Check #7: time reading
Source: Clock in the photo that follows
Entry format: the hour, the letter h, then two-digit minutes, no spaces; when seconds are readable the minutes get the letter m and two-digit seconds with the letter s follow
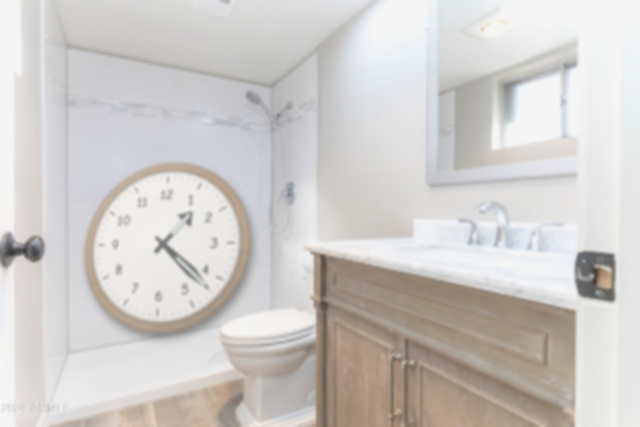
1h22
